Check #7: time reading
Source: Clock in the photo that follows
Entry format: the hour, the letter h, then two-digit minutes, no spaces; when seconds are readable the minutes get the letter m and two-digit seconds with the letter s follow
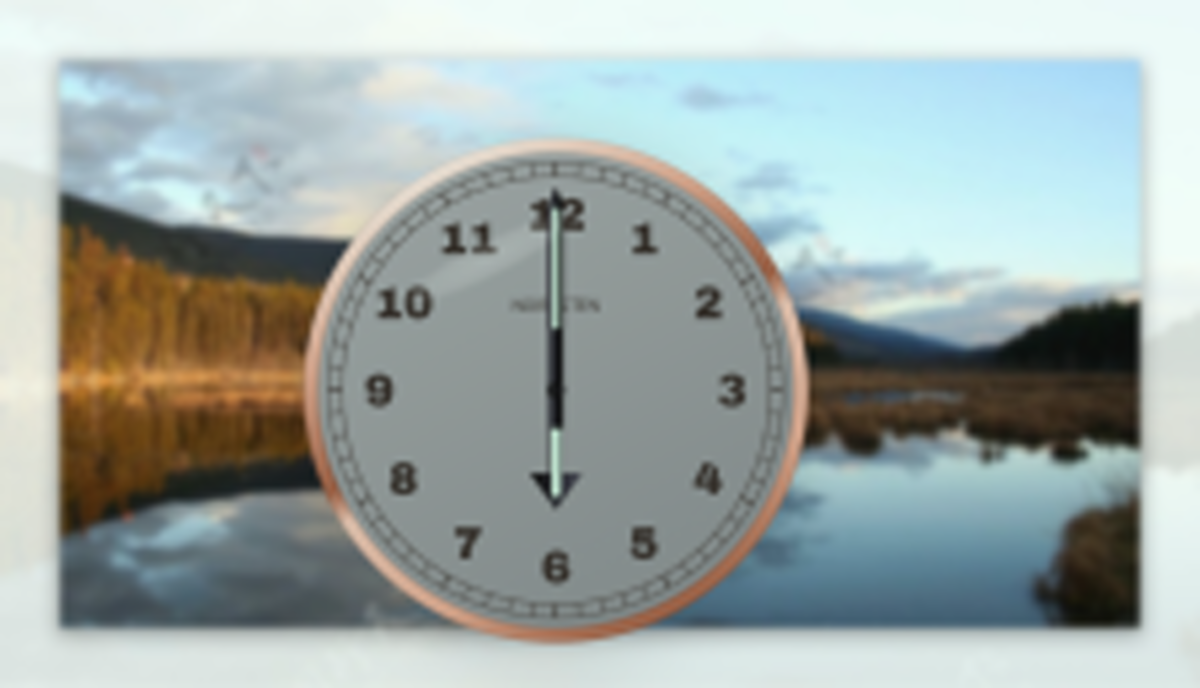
6h00
